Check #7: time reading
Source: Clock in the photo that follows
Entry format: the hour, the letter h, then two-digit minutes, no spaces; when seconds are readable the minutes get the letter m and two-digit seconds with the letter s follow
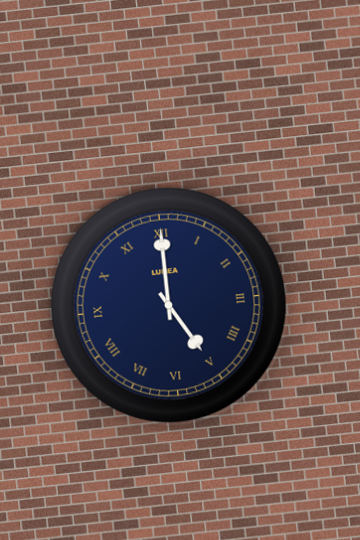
5h00
